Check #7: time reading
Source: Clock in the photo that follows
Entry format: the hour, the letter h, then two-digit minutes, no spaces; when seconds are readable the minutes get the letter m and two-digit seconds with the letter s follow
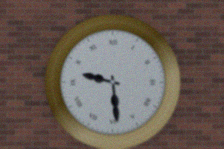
9h29
